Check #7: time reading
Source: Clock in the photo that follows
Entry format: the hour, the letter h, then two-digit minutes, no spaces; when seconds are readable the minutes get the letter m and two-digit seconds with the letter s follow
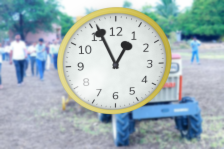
12h56
